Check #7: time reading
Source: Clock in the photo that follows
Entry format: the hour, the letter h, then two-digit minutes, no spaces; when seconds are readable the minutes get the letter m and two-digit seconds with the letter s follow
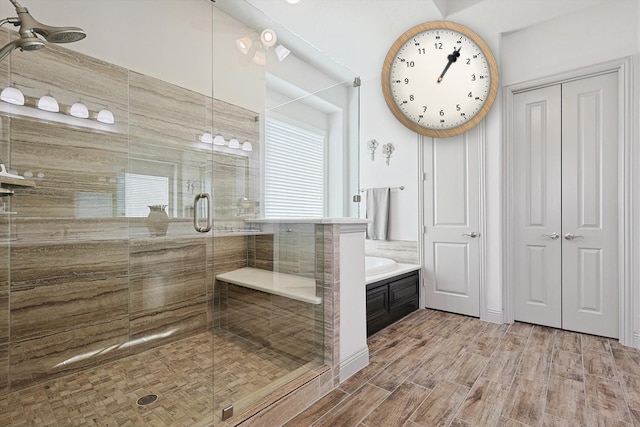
1h06
